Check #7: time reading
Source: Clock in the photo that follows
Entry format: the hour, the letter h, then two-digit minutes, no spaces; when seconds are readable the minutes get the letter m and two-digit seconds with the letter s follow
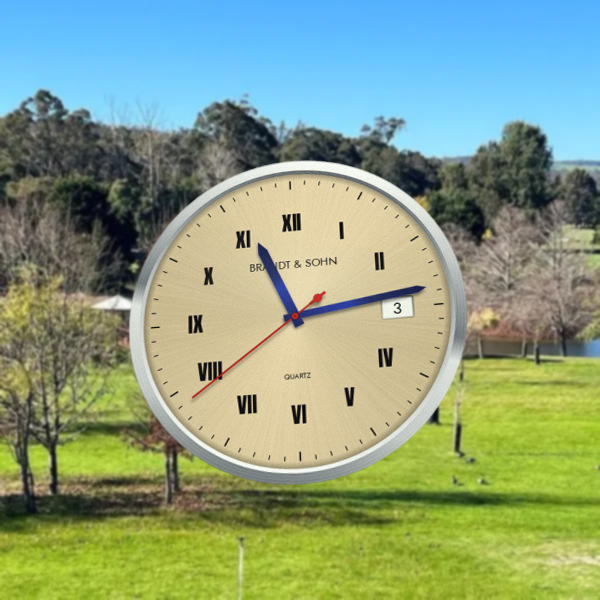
11h13m39s
